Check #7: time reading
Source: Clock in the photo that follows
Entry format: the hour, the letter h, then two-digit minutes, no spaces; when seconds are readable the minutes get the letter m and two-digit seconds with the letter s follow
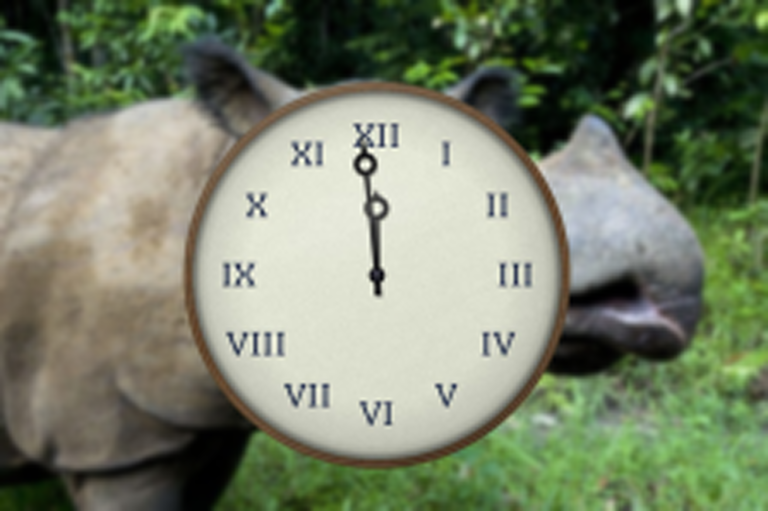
11h59
